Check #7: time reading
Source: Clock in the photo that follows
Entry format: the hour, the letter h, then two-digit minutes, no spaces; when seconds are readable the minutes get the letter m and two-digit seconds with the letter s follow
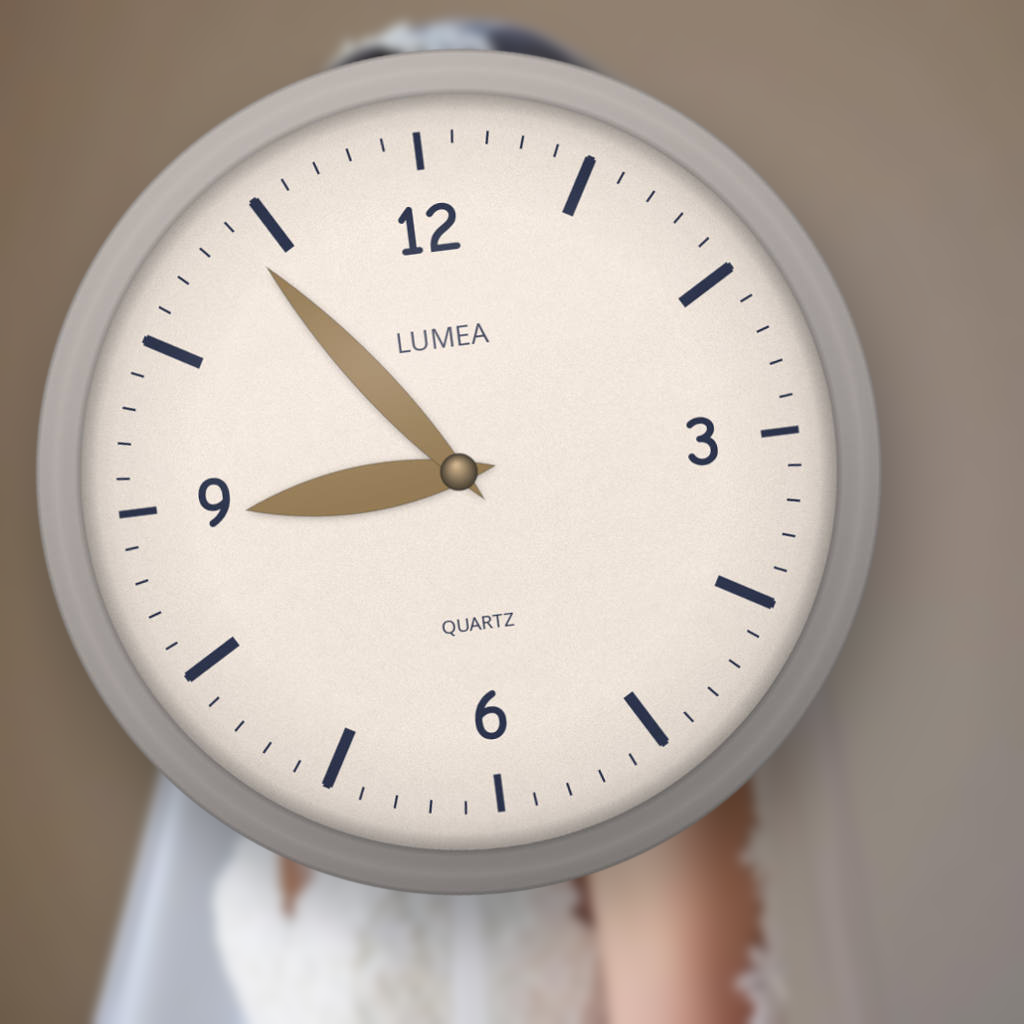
8h54
